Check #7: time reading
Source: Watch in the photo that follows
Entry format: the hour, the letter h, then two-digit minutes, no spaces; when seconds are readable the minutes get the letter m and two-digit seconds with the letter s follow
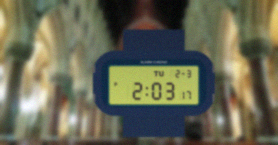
2h03
